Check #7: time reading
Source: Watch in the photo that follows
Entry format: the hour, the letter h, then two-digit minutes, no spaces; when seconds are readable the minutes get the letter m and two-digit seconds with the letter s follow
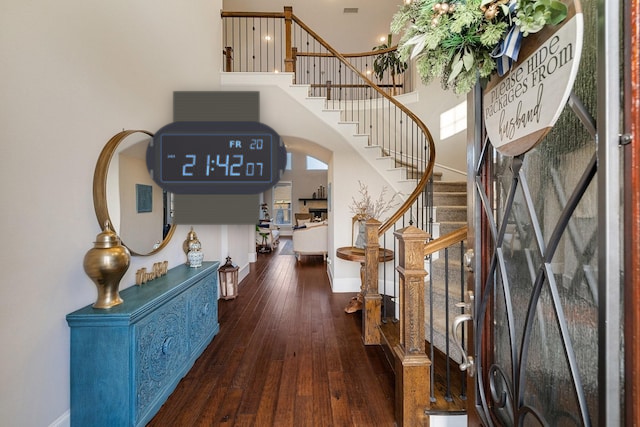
21h42m07s
